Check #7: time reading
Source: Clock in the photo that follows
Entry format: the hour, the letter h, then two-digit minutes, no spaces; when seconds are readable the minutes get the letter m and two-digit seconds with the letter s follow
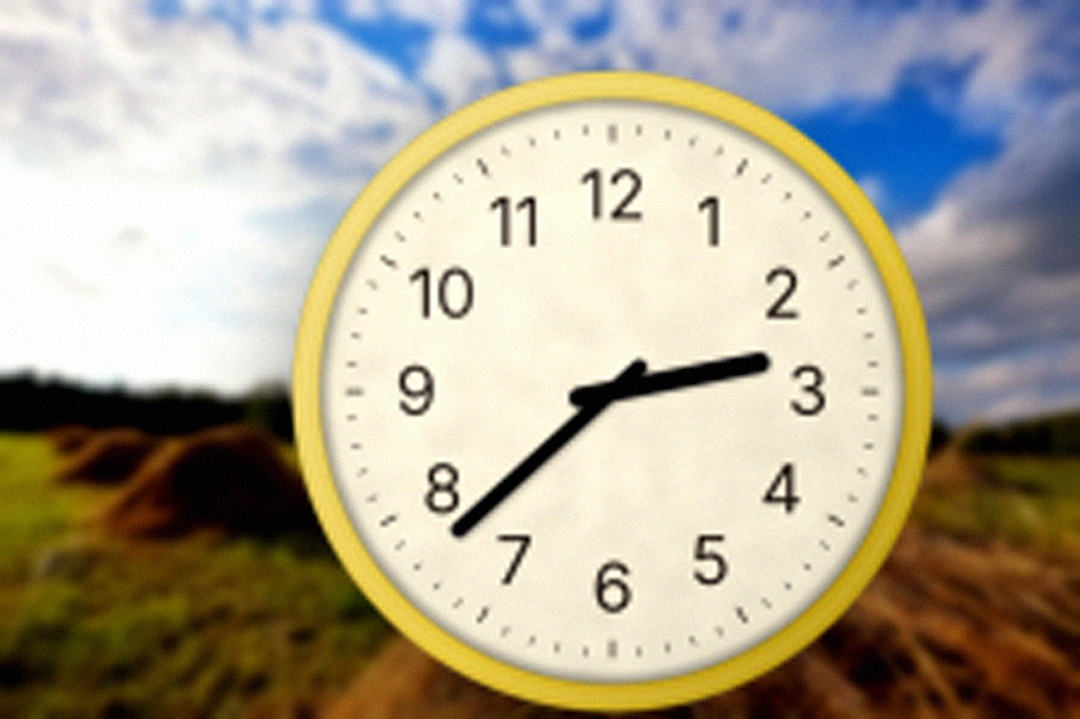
2h38
